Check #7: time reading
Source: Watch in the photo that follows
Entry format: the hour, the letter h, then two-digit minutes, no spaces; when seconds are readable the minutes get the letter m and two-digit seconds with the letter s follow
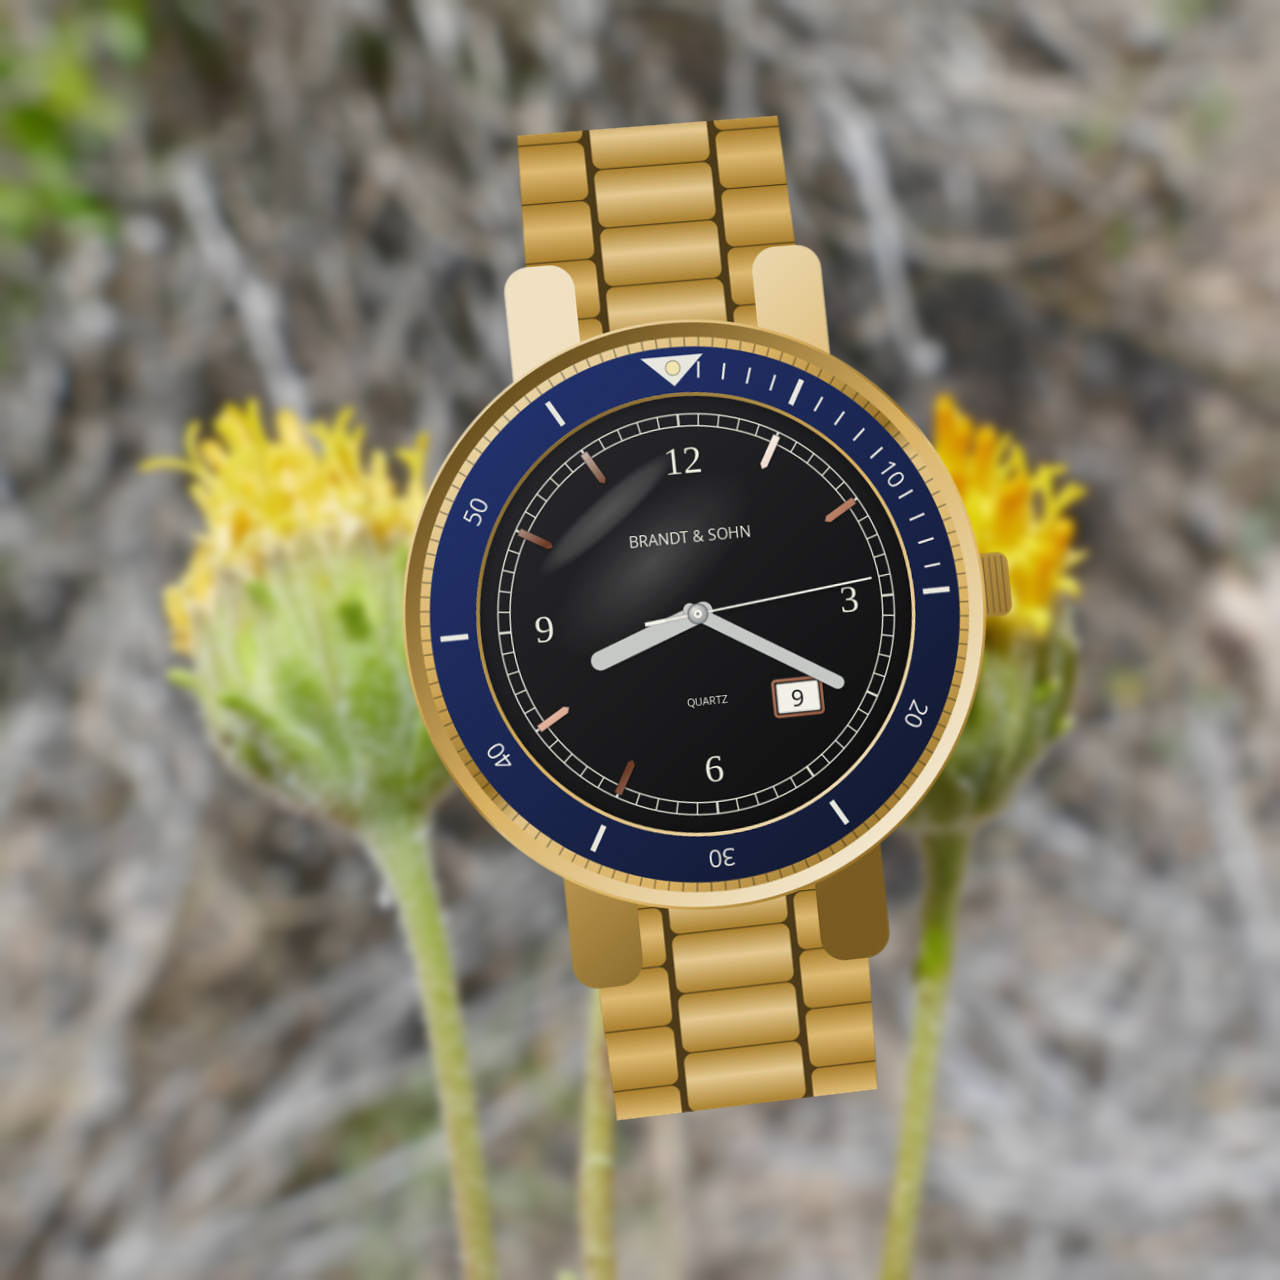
8h20m14s
